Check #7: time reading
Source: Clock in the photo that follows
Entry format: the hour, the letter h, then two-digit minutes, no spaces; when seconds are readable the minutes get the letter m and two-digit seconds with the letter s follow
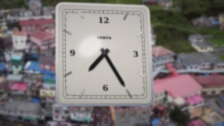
7h25
